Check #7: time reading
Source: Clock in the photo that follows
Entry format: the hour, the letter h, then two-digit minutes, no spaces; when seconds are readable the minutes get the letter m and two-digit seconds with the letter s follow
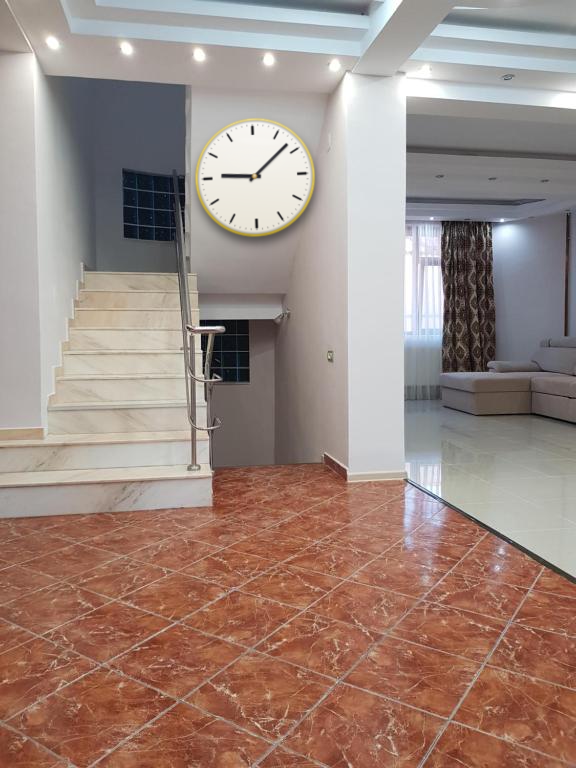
9h08
